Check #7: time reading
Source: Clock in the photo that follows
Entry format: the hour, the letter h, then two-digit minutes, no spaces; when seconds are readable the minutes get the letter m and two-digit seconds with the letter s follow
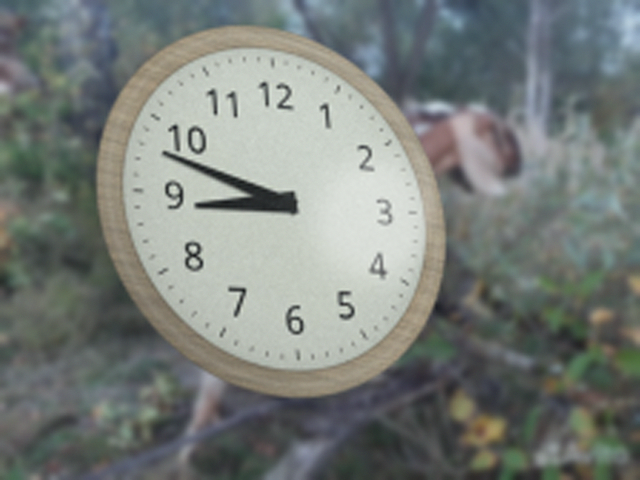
8h48
